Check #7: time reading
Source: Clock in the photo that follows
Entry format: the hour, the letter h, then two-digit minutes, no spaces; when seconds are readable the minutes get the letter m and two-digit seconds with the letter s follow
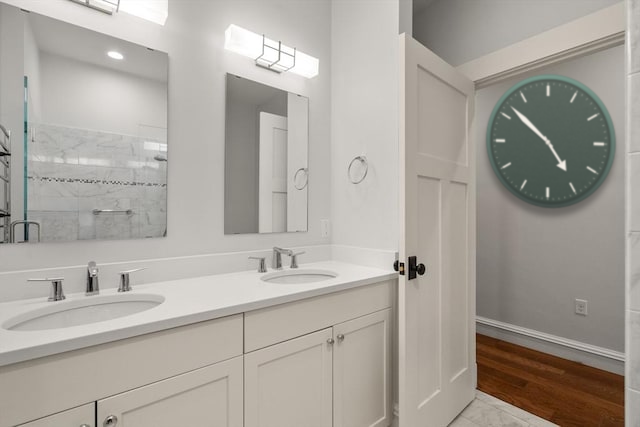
4h52
